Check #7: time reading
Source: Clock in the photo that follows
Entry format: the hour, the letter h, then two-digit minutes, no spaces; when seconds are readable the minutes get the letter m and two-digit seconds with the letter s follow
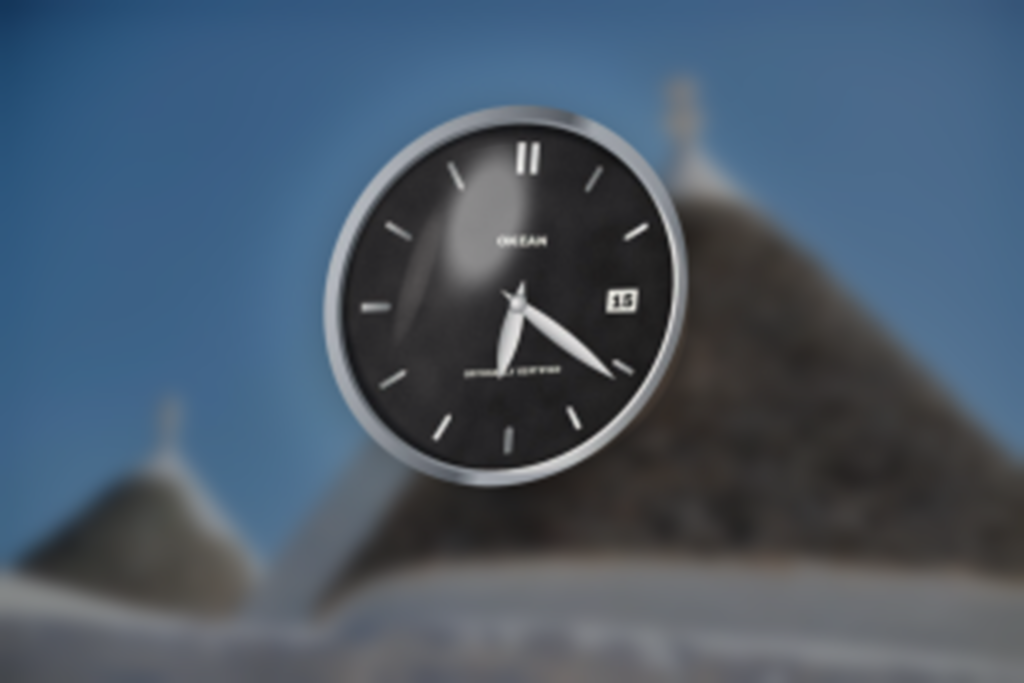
6h21
